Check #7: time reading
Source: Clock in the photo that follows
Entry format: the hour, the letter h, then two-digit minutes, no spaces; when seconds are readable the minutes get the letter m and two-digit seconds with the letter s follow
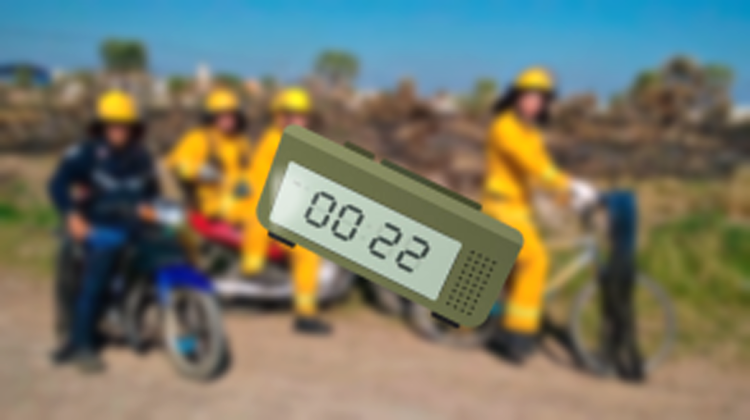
0h22
